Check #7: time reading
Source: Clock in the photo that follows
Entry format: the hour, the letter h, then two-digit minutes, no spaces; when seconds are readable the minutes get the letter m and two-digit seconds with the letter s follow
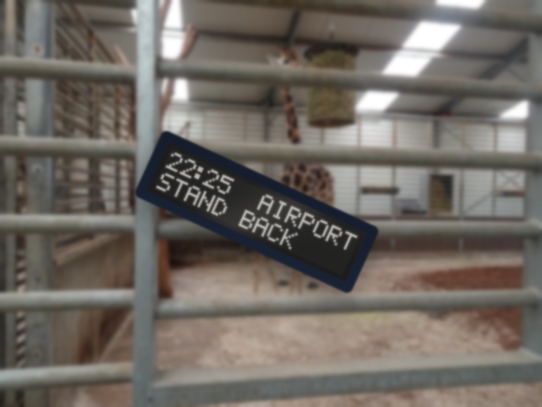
22h25
